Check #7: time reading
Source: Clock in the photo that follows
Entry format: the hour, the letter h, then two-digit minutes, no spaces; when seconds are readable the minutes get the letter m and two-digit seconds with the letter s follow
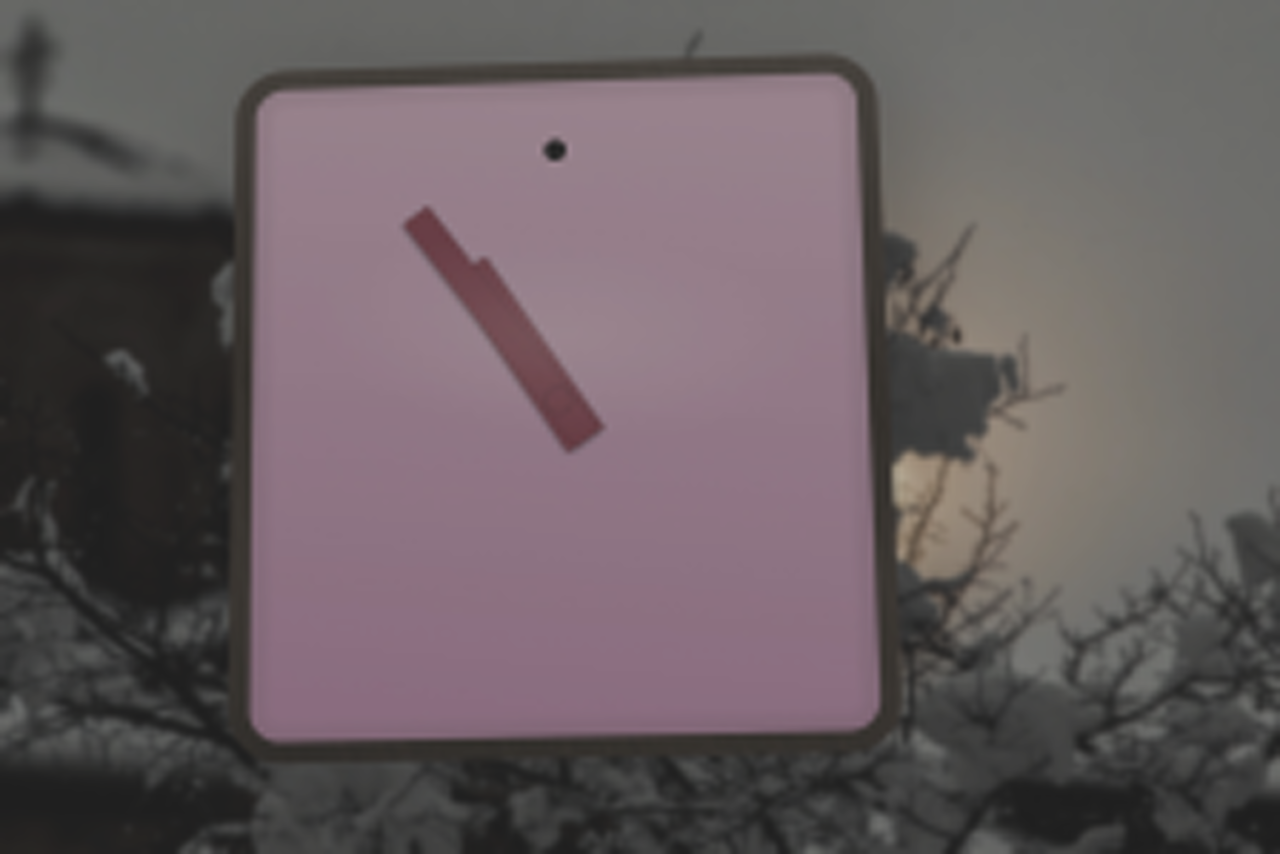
10h54
